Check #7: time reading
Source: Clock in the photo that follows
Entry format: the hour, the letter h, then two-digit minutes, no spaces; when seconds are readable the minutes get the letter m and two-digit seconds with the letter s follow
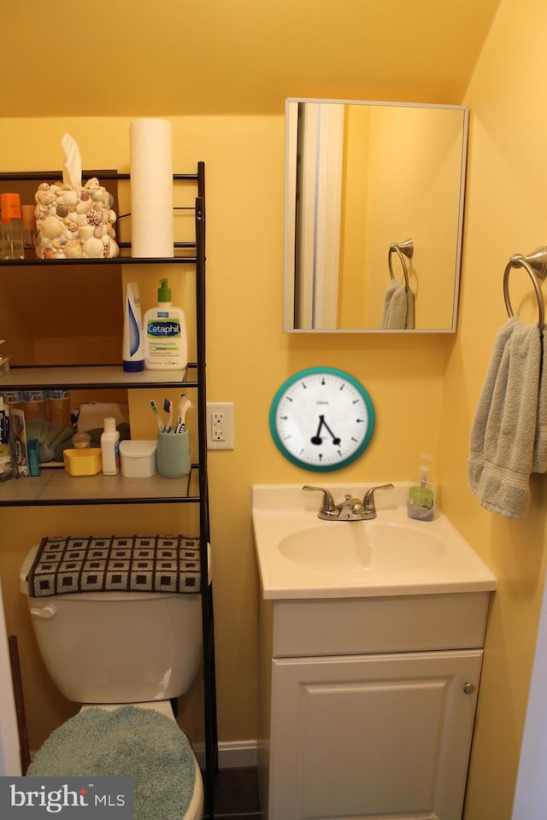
6h24
